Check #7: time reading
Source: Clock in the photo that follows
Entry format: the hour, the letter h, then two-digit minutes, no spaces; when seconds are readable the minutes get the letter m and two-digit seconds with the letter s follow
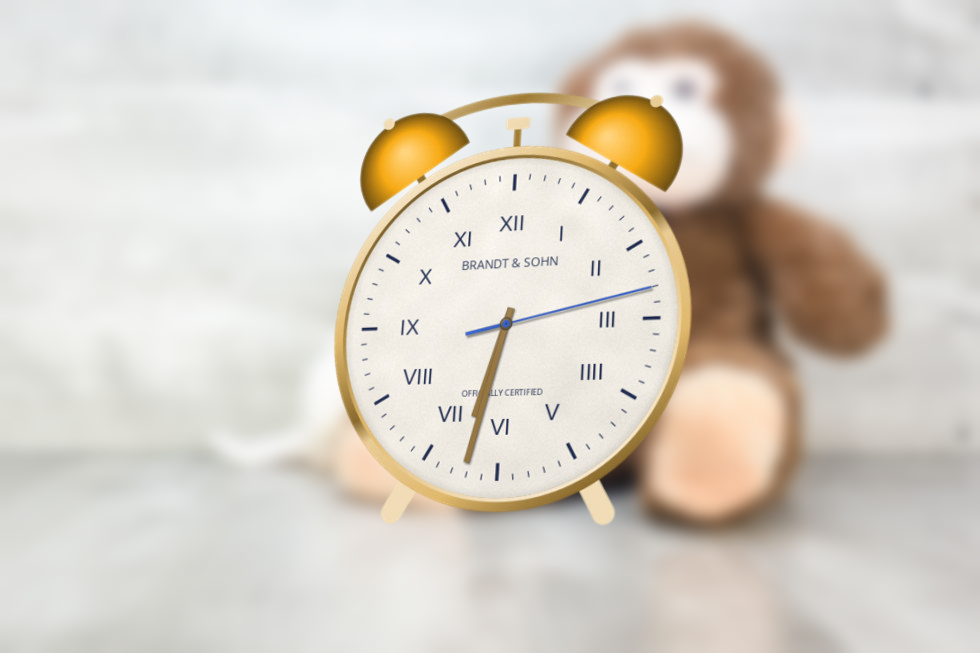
6h32m13s
